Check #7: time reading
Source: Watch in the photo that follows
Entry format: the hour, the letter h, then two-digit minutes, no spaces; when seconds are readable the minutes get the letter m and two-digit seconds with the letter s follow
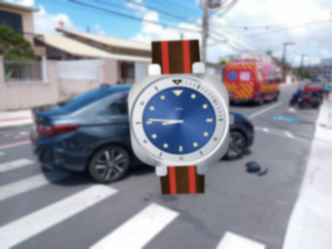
8h46
